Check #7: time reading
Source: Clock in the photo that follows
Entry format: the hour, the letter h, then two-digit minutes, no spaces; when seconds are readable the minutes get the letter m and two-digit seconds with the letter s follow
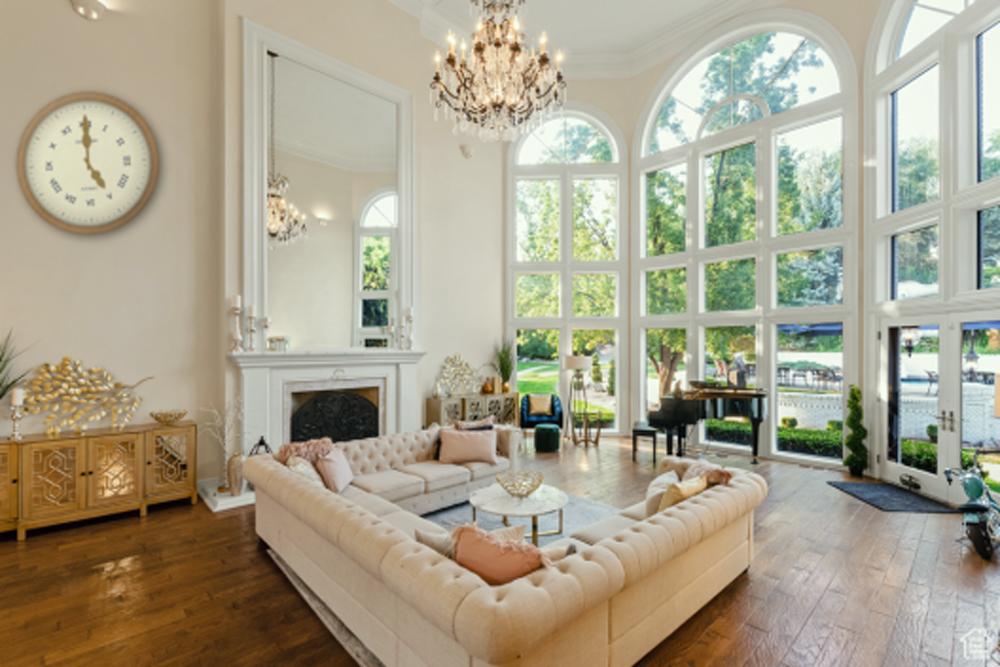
5h00
